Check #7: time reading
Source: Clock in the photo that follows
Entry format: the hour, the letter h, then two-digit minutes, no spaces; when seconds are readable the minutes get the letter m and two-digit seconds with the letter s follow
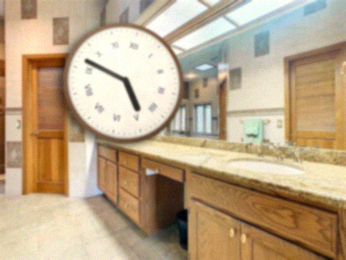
4h47
